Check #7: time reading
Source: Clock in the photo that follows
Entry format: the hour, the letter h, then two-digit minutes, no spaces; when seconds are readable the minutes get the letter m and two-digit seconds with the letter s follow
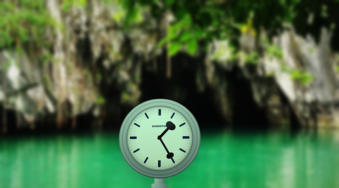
1h25
